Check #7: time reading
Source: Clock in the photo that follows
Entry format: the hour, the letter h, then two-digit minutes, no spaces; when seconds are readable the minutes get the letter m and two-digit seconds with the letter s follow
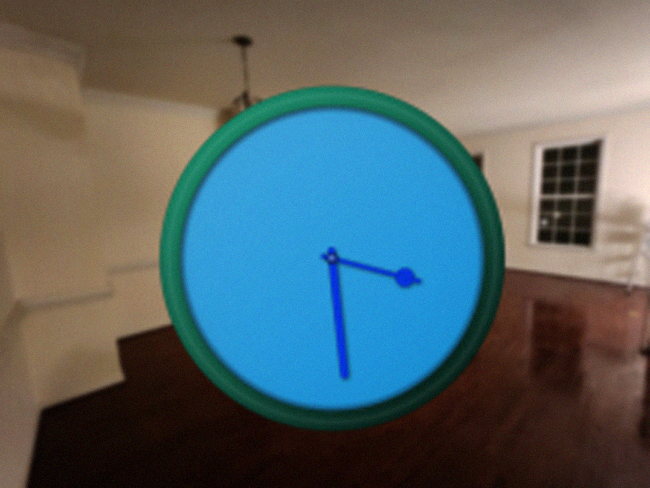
3h29
